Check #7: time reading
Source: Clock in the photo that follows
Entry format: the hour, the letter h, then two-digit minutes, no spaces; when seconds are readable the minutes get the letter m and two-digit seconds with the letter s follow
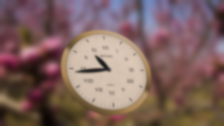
10h44
